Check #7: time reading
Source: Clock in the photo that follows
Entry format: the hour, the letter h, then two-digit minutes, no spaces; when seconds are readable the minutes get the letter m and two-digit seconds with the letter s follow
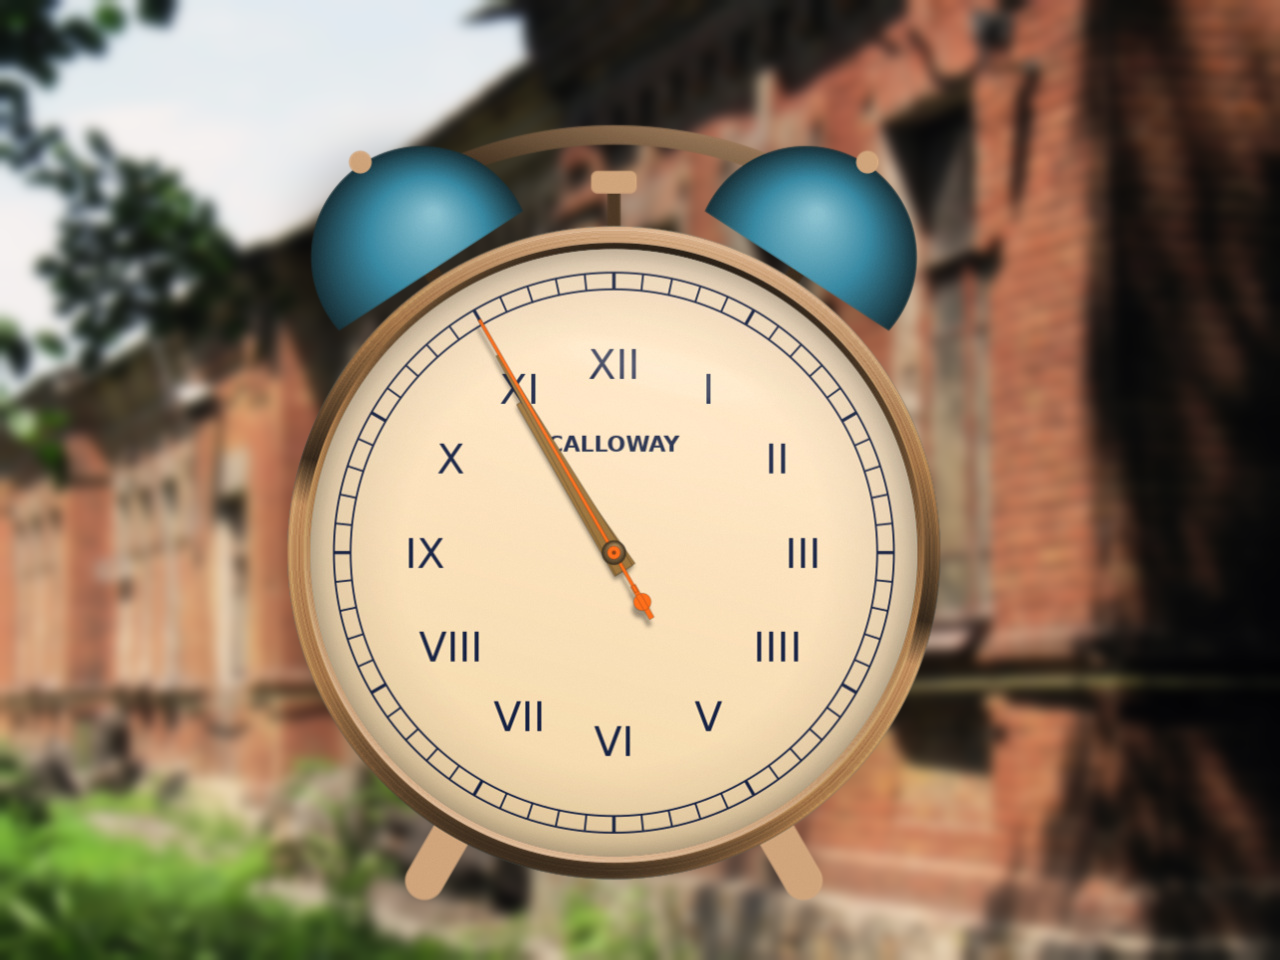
10h54m55s
